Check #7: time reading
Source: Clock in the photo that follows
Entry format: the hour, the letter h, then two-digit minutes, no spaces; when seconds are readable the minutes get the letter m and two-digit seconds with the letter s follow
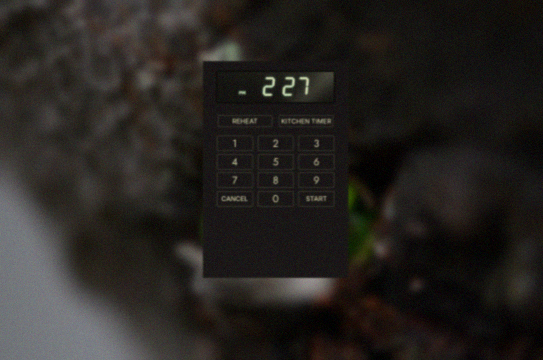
2h27
